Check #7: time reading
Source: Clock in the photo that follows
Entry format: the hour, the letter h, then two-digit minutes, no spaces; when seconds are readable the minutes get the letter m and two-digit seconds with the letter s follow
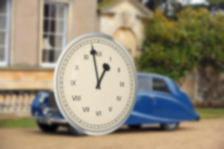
12h58
